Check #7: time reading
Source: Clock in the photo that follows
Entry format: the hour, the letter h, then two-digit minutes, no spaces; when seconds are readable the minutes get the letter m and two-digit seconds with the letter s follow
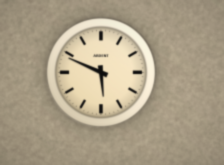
5h49
